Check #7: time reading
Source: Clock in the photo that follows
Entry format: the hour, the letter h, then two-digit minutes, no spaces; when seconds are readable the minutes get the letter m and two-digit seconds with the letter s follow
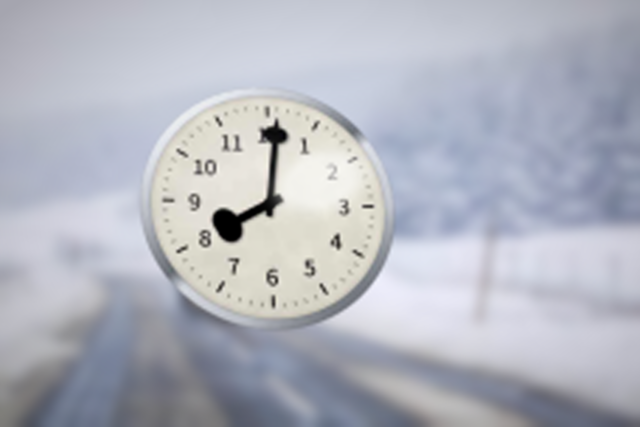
8h01
